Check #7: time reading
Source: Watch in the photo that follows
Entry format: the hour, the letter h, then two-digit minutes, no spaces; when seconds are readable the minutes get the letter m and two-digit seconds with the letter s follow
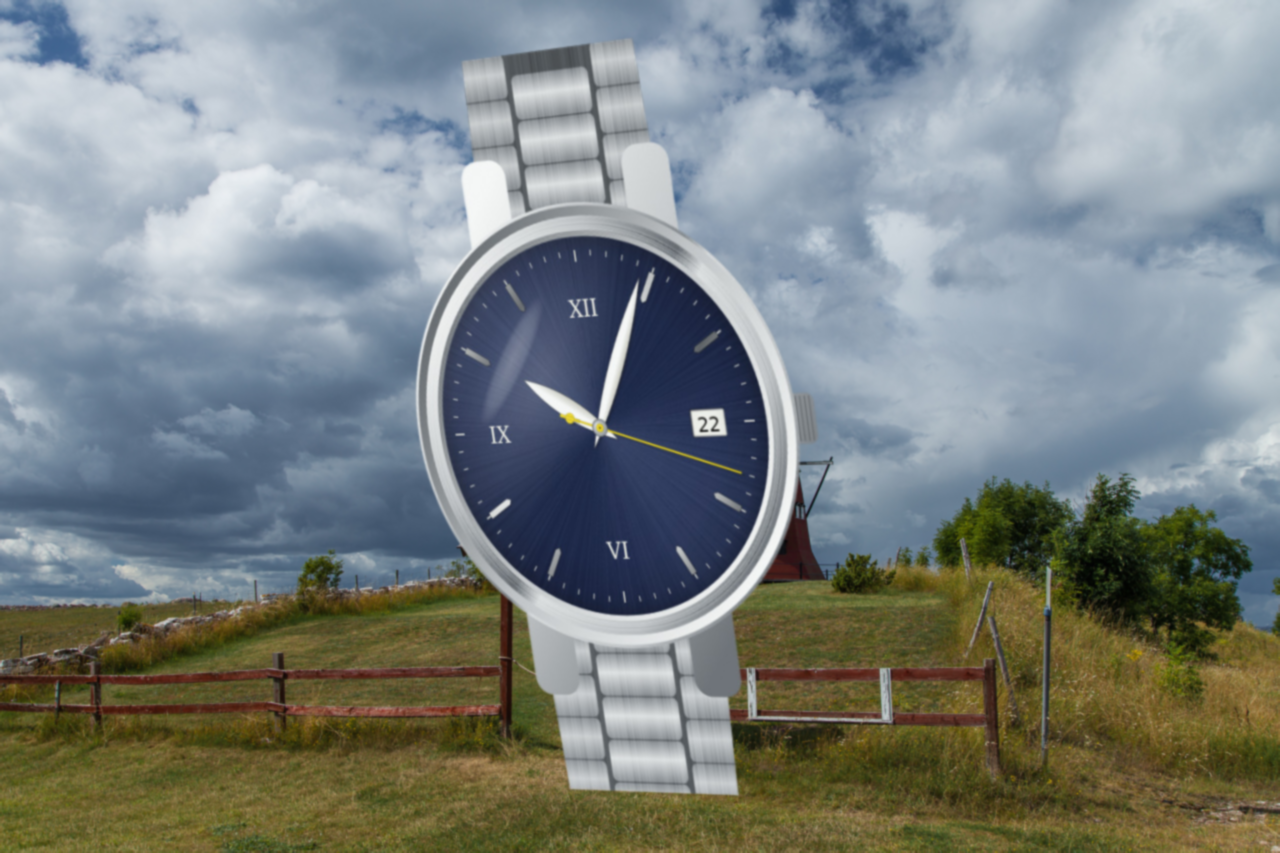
10h04m18s
